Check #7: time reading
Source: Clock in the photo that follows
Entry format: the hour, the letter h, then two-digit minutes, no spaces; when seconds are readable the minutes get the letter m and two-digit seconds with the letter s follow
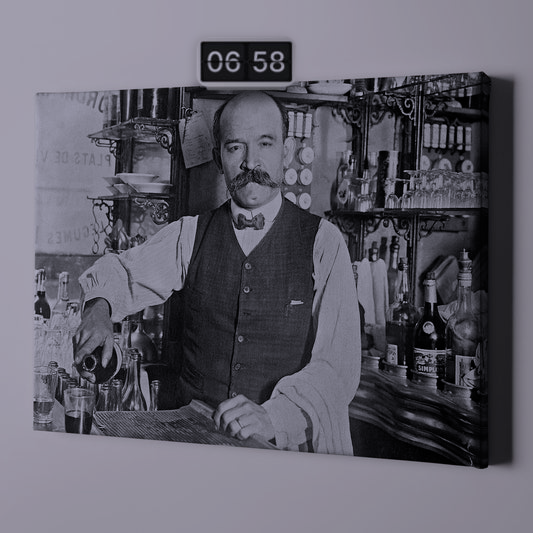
6h58
